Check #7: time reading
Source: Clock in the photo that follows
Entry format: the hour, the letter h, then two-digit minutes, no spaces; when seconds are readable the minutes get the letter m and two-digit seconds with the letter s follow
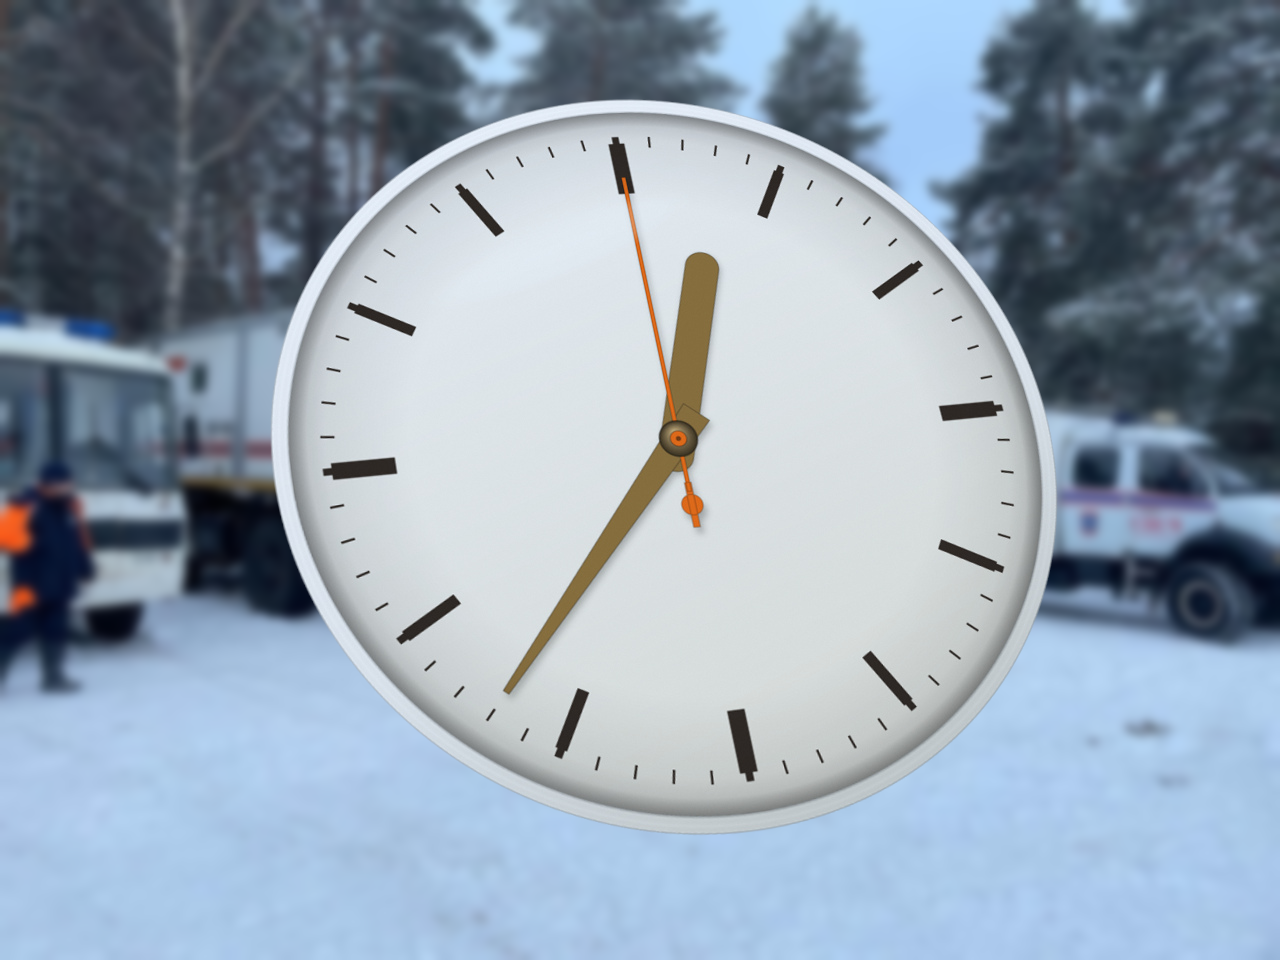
12h37m00s
